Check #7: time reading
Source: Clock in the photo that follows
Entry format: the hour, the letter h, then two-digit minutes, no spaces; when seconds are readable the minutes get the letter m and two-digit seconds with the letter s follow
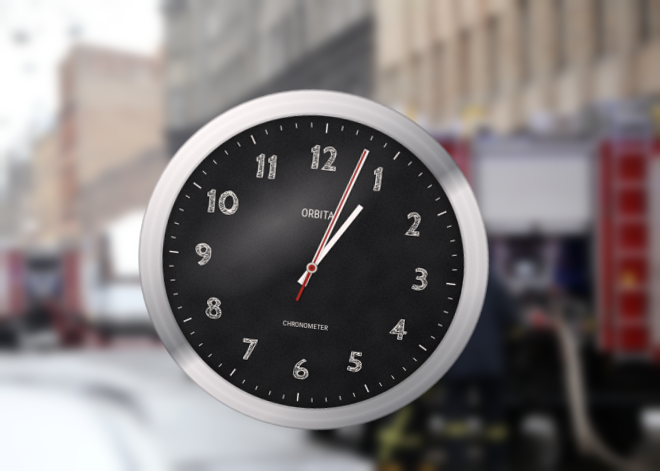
1h03m03s
